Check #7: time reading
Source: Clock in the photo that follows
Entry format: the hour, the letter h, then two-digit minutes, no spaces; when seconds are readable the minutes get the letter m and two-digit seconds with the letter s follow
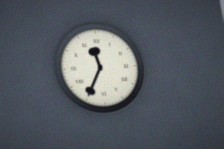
11h35
